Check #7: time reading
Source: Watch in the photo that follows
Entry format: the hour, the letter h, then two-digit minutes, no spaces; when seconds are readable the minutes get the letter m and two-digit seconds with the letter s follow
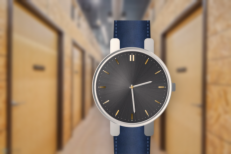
2h29
